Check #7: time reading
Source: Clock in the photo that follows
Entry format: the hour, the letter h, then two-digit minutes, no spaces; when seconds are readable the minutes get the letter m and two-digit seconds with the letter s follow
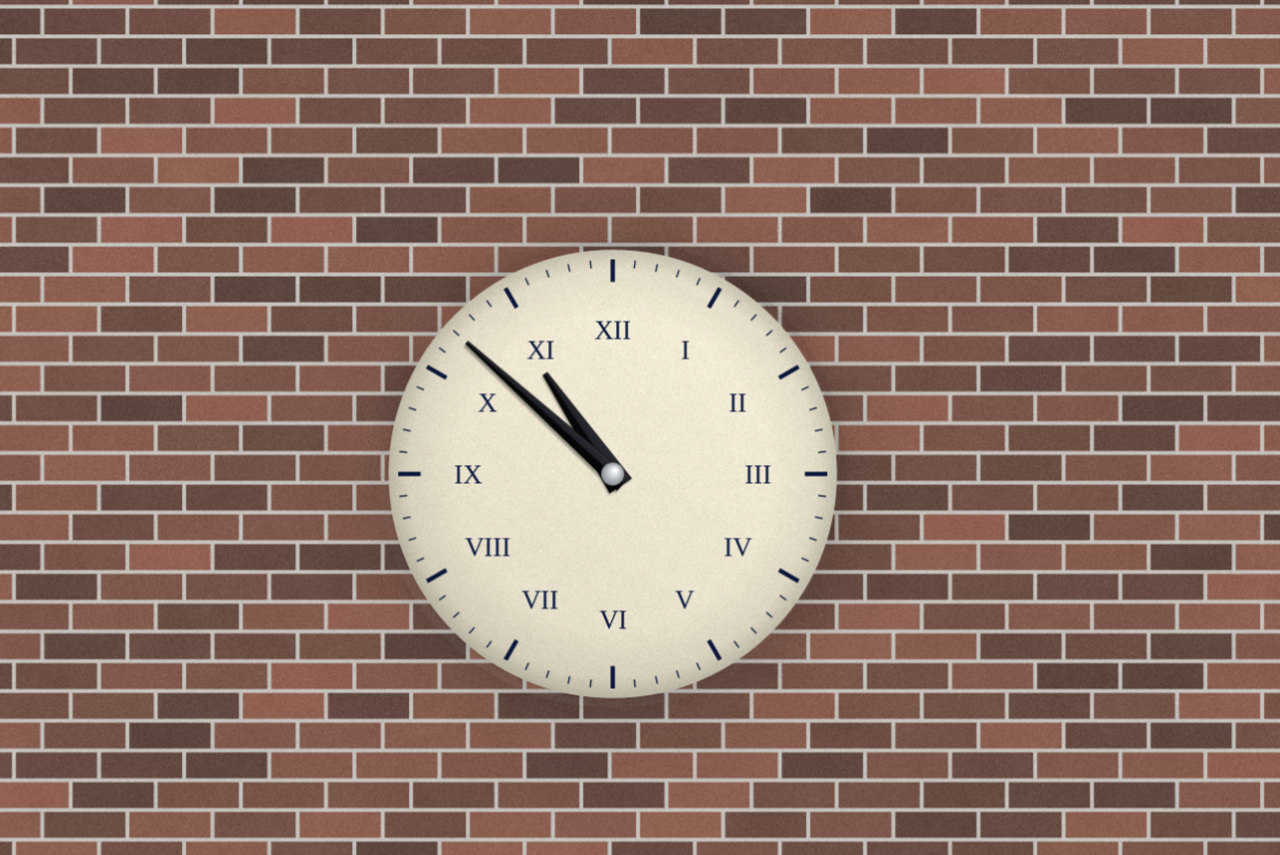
10h52
